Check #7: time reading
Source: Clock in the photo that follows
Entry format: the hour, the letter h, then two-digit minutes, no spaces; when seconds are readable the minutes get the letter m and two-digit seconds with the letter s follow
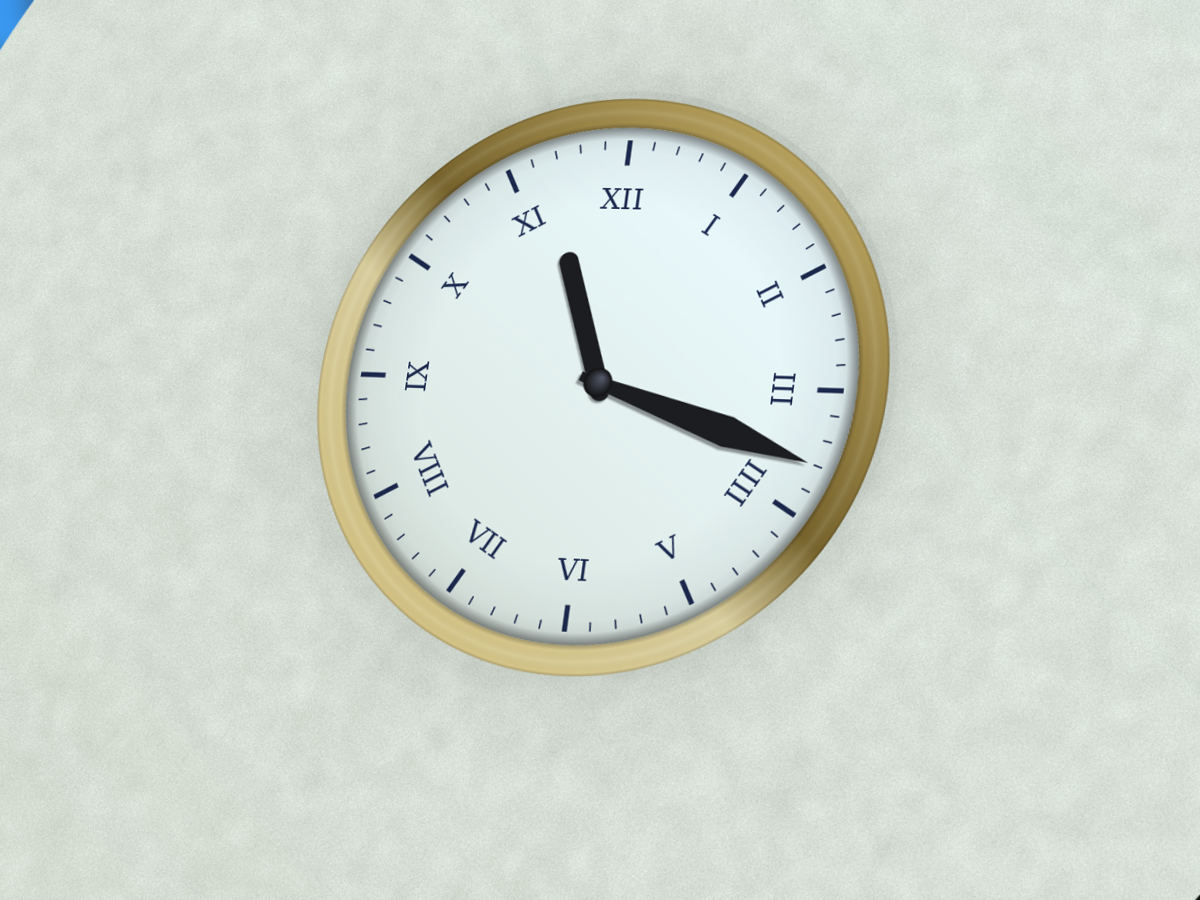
11h18
